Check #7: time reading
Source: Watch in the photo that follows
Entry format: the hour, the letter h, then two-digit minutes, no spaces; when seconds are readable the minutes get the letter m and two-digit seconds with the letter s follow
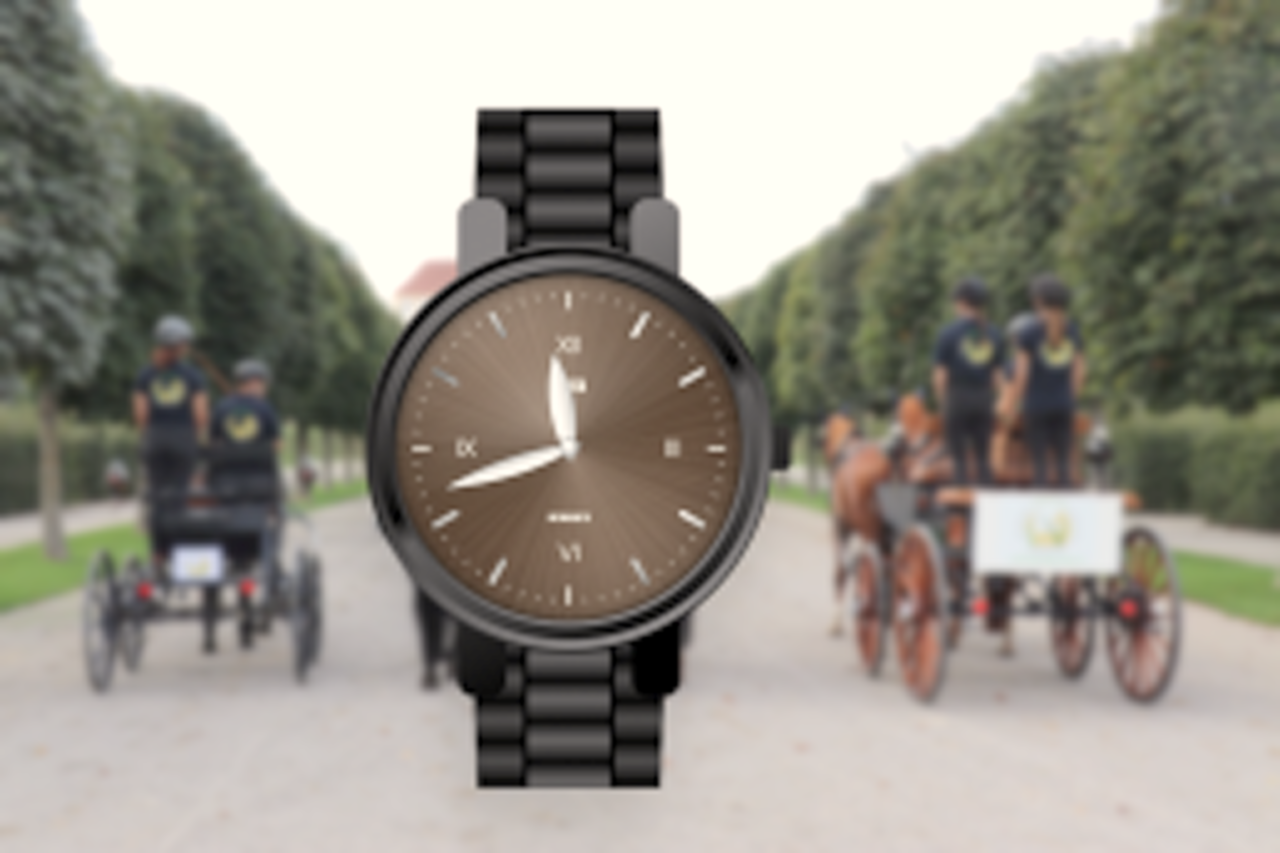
11h42
